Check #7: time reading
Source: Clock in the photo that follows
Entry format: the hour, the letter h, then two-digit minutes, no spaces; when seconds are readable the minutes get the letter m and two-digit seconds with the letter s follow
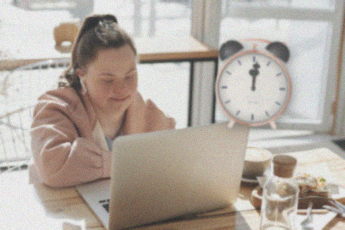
12h01
